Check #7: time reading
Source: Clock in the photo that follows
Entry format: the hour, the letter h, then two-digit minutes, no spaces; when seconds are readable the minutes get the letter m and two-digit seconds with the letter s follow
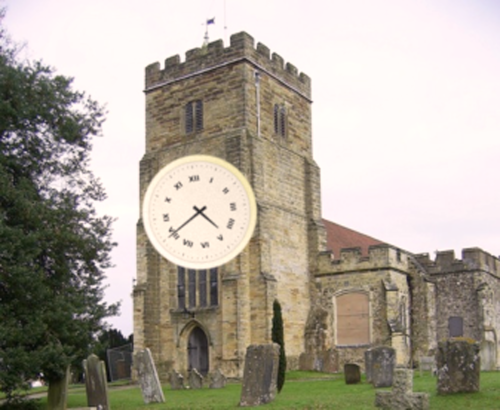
4h40
